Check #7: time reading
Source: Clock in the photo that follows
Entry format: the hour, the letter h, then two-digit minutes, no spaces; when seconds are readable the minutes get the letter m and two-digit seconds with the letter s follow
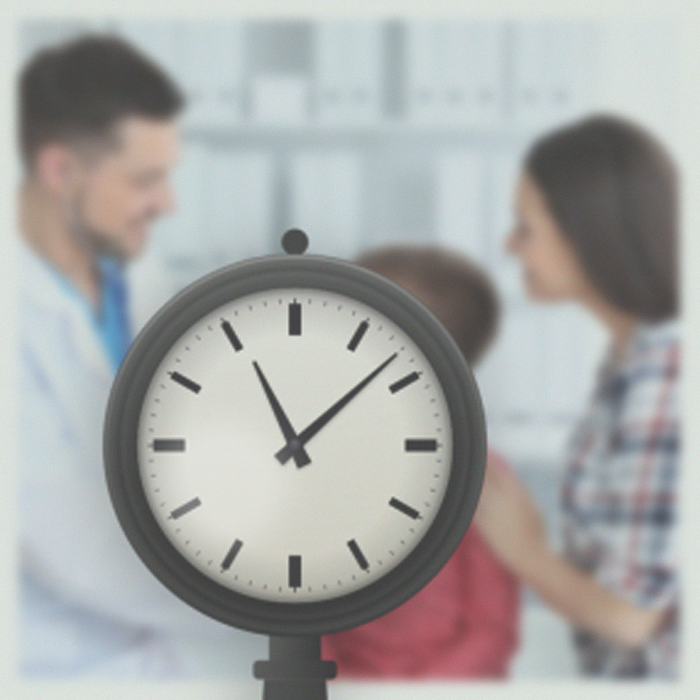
11h08
